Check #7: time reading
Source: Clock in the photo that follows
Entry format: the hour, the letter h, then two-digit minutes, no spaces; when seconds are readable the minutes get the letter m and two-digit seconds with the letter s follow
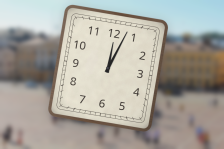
12h03
